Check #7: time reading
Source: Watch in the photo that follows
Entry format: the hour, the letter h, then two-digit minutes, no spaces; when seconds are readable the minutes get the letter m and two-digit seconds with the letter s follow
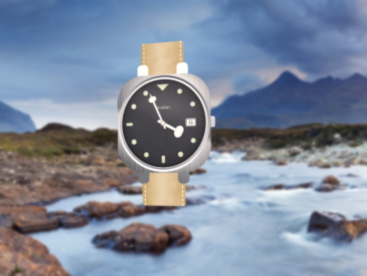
3h56
